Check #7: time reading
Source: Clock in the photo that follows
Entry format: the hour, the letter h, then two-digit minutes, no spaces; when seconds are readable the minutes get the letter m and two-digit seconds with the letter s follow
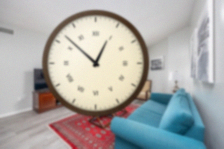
12h52
